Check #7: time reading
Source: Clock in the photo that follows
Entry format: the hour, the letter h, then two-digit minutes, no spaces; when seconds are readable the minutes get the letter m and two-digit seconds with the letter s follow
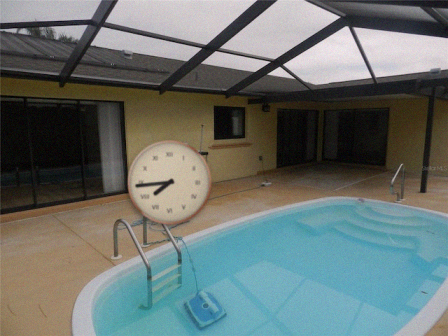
7h44
